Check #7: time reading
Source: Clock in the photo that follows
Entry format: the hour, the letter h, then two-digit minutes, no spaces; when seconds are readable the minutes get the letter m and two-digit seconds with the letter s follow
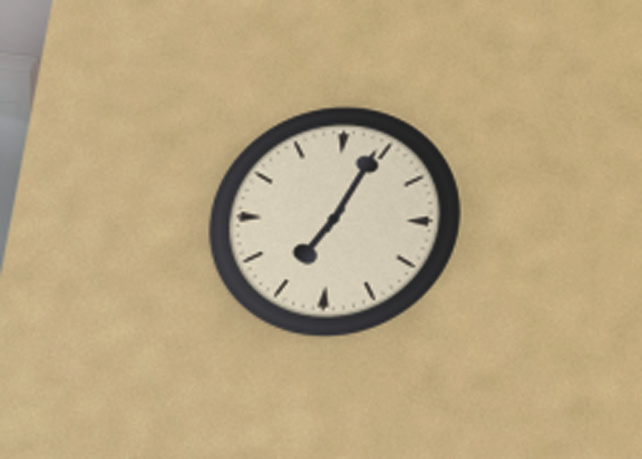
7h04
